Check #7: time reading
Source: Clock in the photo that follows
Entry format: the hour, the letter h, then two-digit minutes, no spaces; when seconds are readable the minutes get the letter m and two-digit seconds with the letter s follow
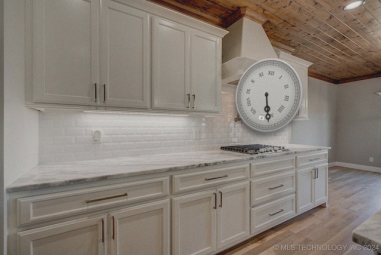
5h27
